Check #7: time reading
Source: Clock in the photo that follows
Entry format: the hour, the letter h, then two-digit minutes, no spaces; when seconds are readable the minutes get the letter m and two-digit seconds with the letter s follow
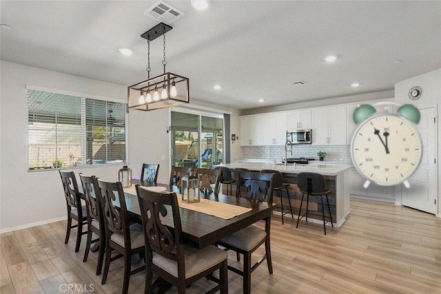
11h55
